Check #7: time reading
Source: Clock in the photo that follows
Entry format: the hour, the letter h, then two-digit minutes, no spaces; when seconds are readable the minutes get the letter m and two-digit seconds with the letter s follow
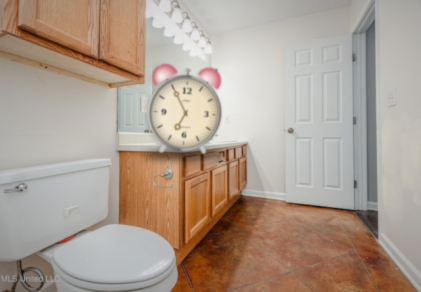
6h55
